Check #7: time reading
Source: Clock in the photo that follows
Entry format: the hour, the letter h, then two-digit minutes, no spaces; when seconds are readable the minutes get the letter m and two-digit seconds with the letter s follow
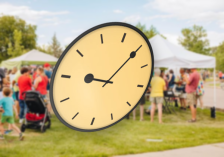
9h05
